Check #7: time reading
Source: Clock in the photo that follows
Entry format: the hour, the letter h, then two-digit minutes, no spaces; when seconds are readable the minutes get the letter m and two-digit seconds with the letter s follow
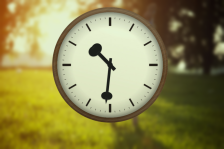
10h31
